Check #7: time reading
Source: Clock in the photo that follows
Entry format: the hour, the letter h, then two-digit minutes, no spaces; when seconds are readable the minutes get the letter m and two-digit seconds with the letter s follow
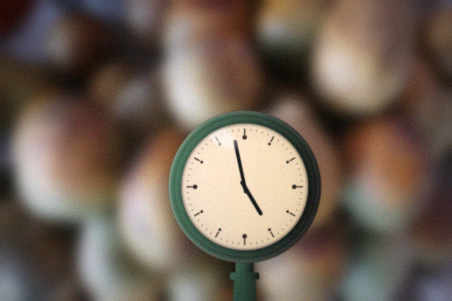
4h58
